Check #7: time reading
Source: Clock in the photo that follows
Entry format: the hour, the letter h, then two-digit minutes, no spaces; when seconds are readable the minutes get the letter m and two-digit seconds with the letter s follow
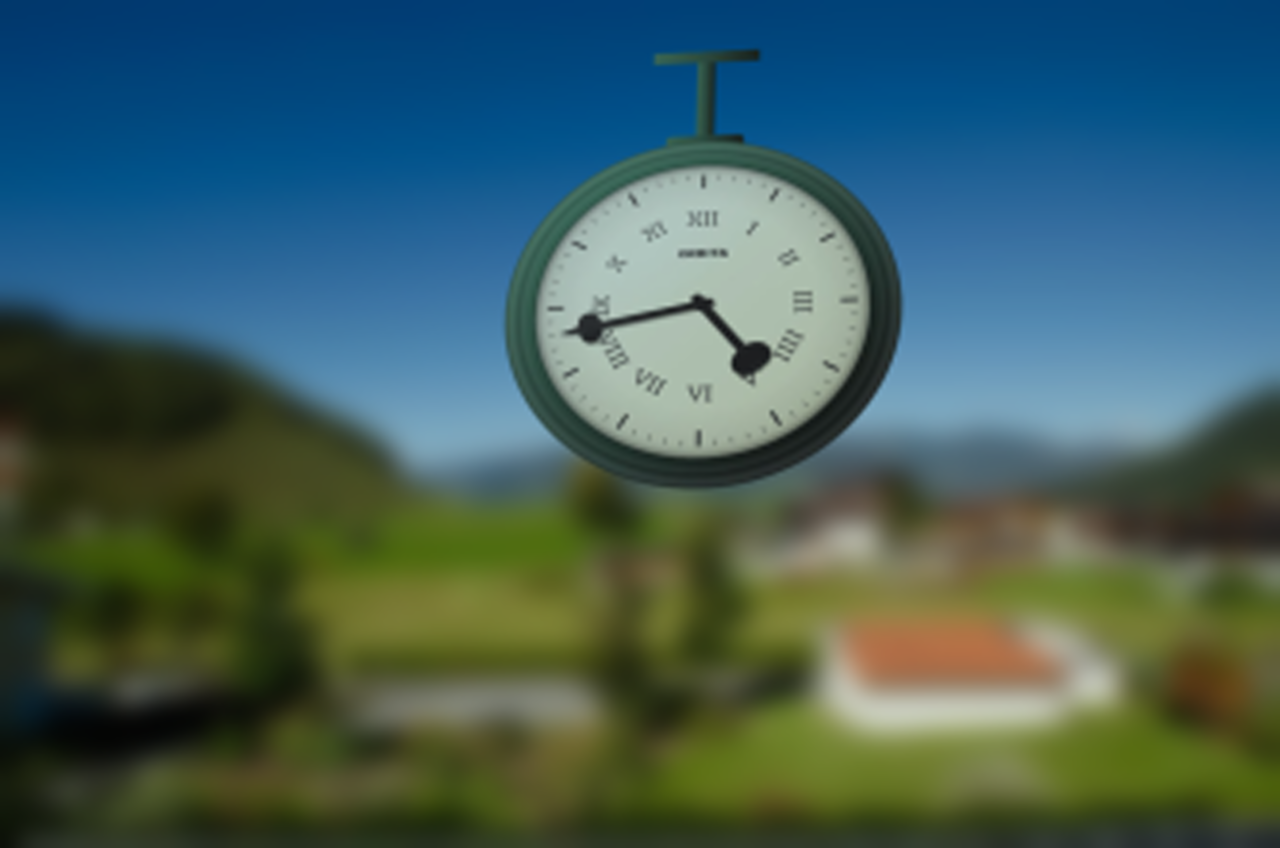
4h43
